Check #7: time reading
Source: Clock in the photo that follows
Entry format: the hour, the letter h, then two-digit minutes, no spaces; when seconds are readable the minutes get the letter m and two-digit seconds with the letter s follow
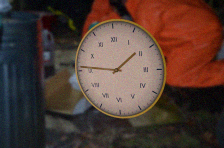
1h46
